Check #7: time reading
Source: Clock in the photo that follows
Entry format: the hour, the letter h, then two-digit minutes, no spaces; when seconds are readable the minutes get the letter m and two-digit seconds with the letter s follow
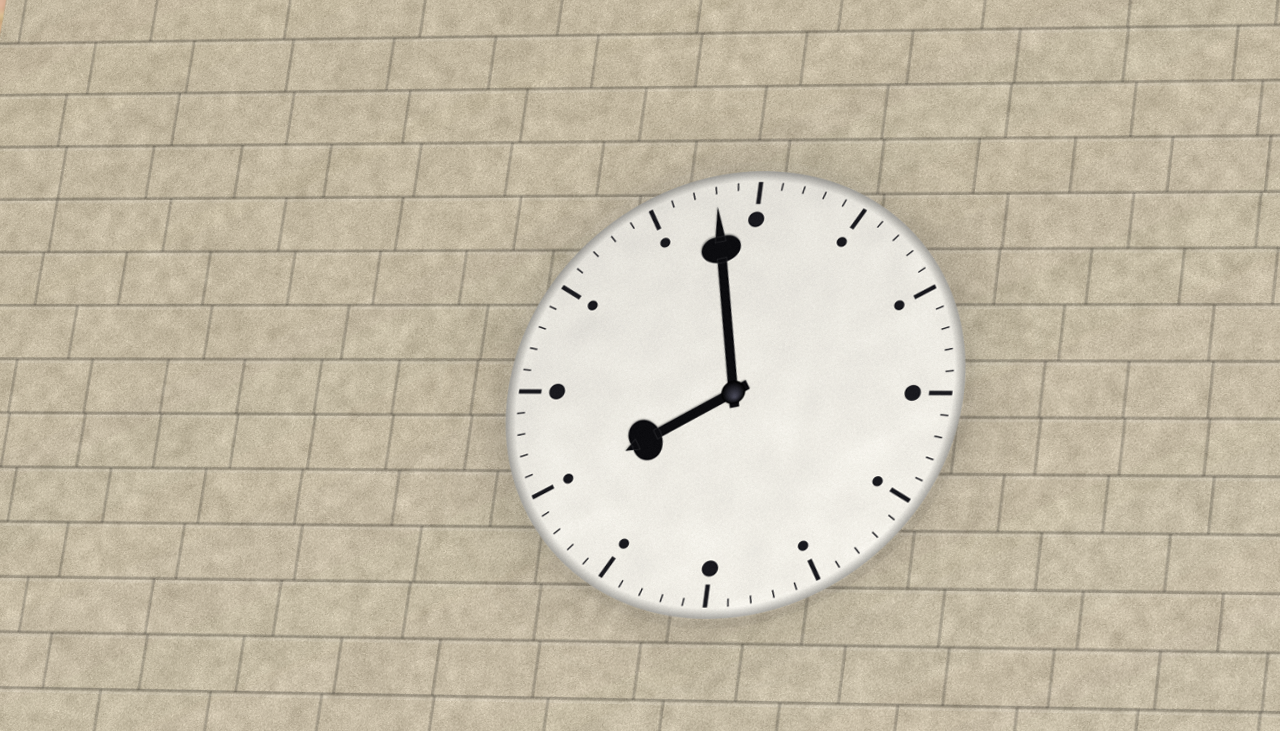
7h58
